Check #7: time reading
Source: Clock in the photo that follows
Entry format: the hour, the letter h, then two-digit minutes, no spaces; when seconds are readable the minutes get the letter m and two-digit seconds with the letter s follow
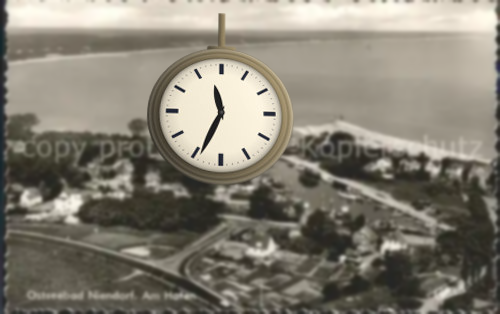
11h34
